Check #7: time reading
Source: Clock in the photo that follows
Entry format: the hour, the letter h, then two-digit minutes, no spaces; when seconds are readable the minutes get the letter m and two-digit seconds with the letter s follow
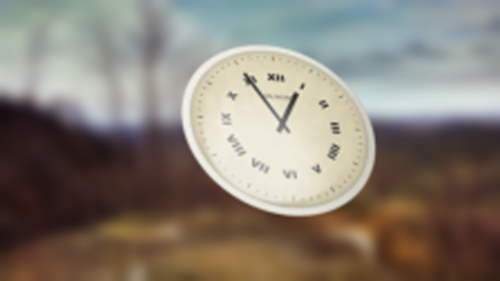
12h55
